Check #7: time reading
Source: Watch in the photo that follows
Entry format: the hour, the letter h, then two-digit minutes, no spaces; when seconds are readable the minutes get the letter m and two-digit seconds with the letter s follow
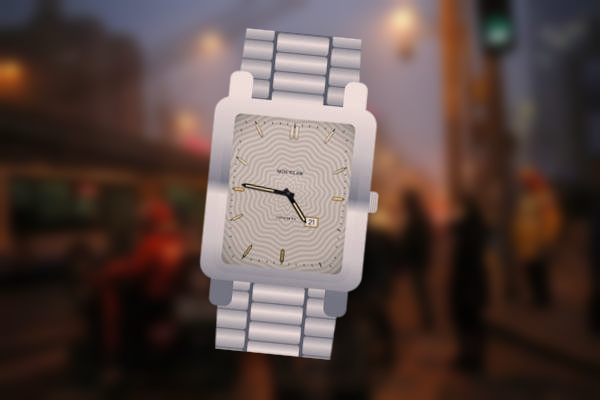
4h46
